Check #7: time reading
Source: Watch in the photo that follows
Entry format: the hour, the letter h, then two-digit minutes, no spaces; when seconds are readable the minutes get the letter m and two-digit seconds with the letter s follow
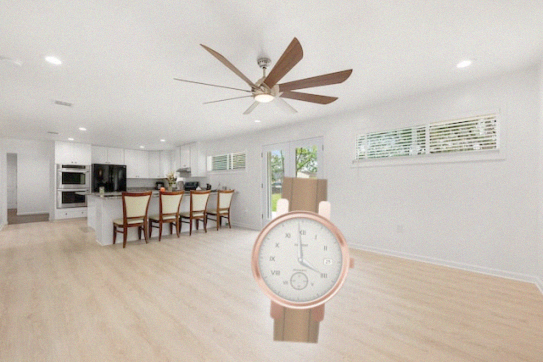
3h59
